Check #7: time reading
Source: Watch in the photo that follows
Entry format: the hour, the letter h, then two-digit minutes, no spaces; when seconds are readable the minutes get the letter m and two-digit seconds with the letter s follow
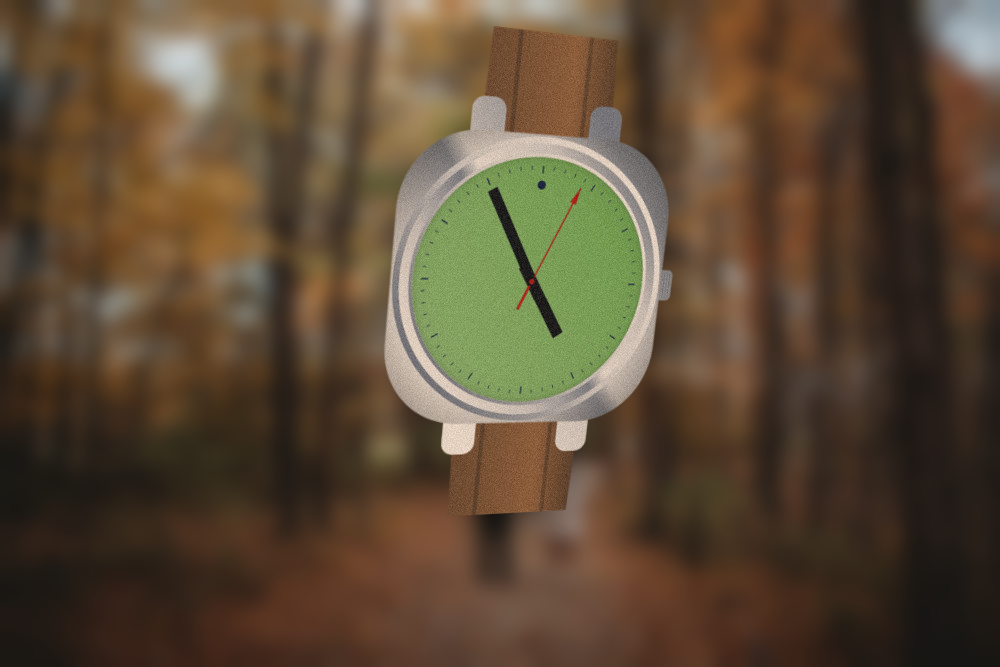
4h55m04s
